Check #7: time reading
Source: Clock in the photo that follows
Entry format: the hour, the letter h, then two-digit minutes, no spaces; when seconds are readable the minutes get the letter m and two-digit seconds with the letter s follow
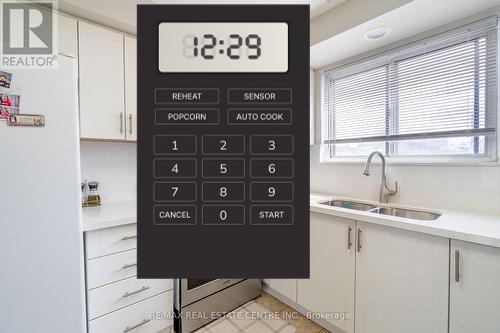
12h29
